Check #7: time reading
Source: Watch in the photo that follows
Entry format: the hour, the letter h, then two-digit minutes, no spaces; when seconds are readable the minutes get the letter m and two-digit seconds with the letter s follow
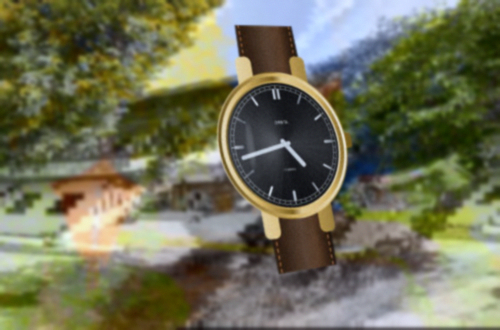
4h43
